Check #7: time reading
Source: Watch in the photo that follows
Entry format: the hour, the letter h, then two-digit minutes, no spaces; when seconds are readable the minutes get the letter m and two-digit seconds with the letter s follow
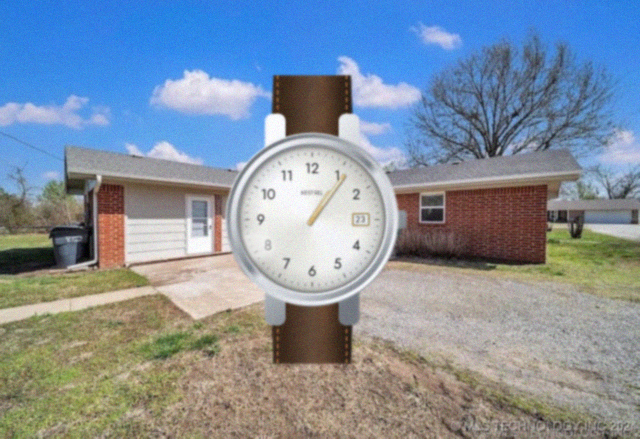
1h06
